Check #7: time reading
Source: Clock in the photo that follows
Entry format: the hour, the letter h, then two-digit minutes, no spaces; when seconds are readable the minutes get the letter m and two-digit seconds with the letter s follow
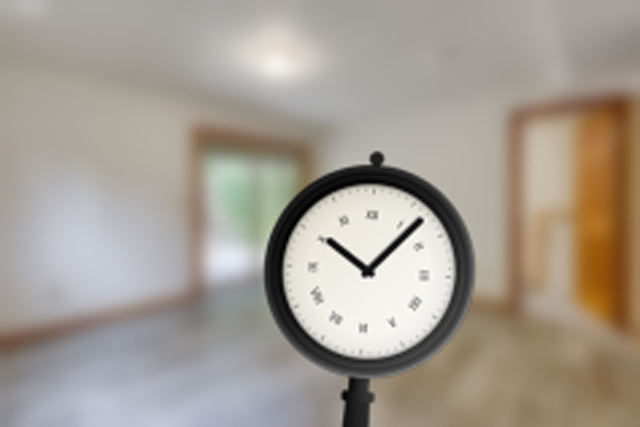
10h07
